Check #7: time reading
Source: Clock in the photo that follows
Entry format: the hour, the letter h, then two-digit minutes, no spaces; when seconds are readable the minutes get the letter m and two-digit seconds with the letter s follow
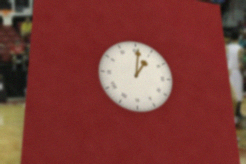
1h01
